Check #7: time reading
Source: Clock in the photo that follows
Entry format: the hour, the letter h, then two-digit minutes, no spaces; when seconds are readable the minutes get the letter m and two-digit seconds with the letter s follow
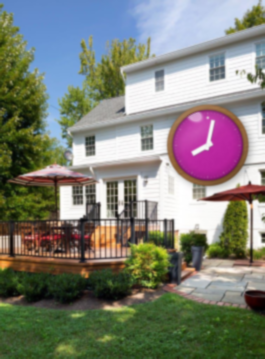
8h02
